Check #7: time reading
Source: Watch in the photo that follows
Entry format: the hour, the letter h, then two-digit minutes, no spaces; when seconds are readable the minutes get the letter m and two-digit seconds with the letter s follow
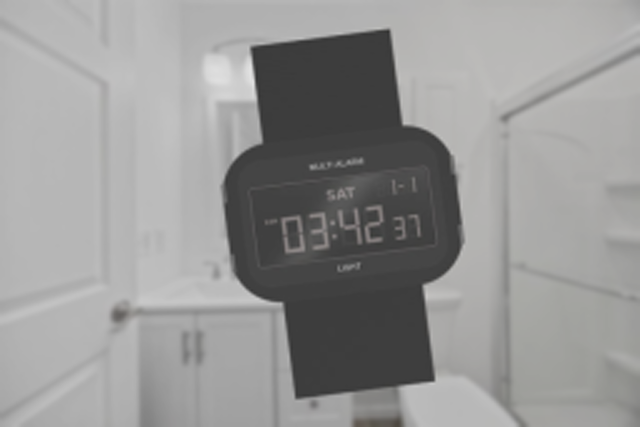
3h42m37s
